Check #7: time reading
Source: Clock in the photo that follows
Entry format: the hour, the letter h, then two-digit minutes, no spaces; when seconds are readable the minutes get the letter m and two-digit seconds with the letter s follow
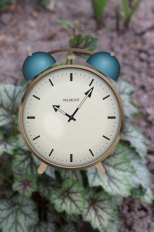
10h06
